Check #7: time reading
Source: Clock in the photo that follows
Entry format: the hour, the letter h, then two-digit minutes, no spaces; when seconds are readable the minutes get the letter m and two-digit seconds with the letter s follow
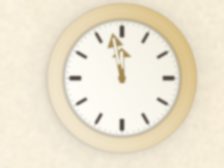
11h58
